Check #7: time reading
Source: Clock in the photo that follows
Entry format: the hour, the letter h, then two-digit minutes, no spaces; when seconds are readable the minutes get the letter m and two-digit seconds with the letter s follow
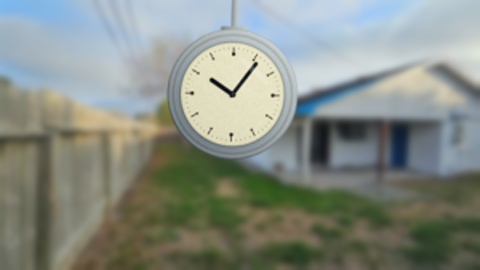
10h06
